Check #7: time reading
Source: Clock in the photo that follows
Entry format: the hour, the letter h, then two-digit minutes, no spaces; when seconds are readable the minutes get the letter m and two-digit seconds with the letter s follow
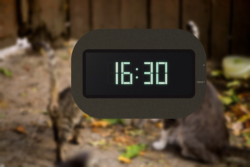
16h30
